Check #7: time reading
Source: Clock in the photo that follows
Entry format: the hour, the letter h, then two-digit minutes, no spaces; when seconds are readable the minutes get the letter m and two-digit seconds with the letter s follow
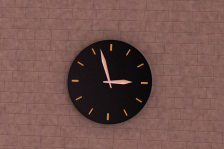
2h57
